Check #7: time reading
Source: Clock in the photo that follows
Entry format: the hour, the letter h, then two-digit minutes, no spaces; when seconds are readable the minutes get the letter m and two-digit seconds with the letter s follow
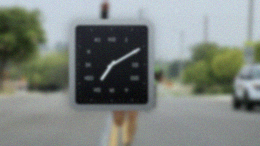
7h10
